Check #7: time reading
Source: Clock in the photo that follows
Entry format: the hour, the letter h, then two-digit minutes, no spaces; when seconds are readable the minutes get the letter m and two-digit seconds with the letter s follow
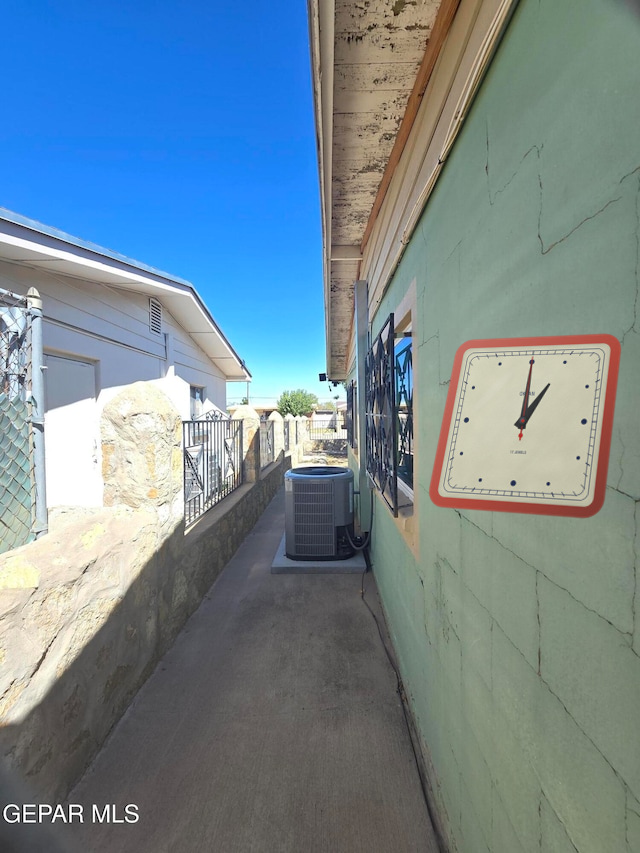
1h00m00s
